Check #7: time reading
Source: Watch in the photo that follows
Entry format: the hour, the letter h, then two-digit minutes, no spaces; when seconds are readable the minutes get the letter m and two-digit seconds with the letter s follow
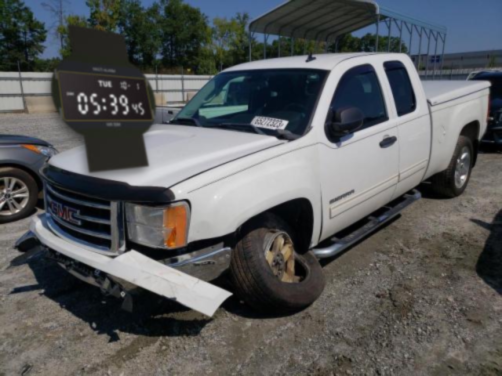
5h39m45s
